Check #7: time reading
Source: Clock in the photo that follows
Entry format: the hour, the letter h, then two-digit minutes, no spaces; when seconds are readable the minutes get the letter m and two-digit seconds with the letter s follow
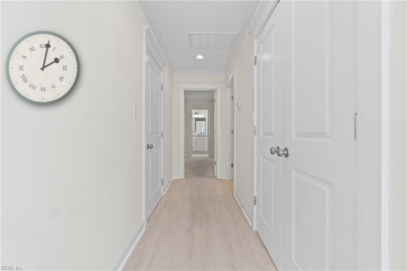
2h02
